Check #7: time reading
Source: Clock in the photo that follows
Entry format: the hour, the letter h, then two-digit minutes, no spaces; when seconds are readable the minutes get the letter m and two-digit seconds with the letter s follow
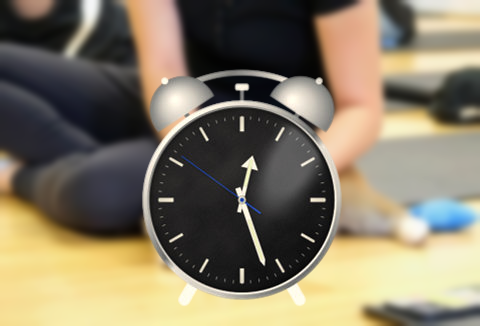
12h26m51s
